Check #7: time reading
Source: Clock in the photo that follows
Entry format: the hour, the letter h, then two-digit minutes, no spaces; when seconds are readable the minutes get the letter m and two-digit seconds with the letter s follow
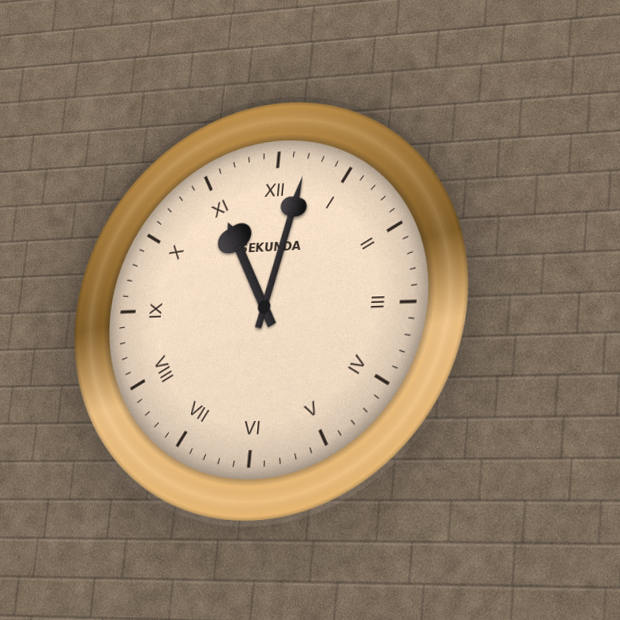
11h02
